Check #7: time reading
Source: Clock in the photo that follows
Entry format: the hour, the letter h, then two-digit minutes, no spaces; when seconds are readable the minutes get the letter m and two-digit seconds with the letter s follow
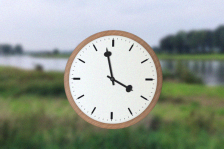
3h58
